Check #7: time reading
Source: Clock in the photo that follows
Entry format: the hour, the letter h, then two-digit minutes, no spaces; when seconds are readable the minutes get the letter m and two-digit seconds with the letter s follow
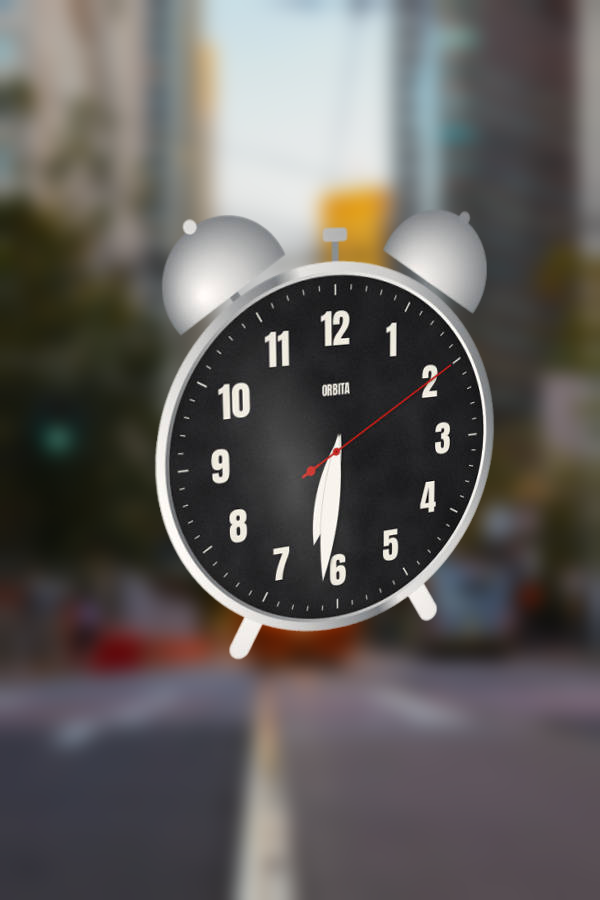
6h31m10s
